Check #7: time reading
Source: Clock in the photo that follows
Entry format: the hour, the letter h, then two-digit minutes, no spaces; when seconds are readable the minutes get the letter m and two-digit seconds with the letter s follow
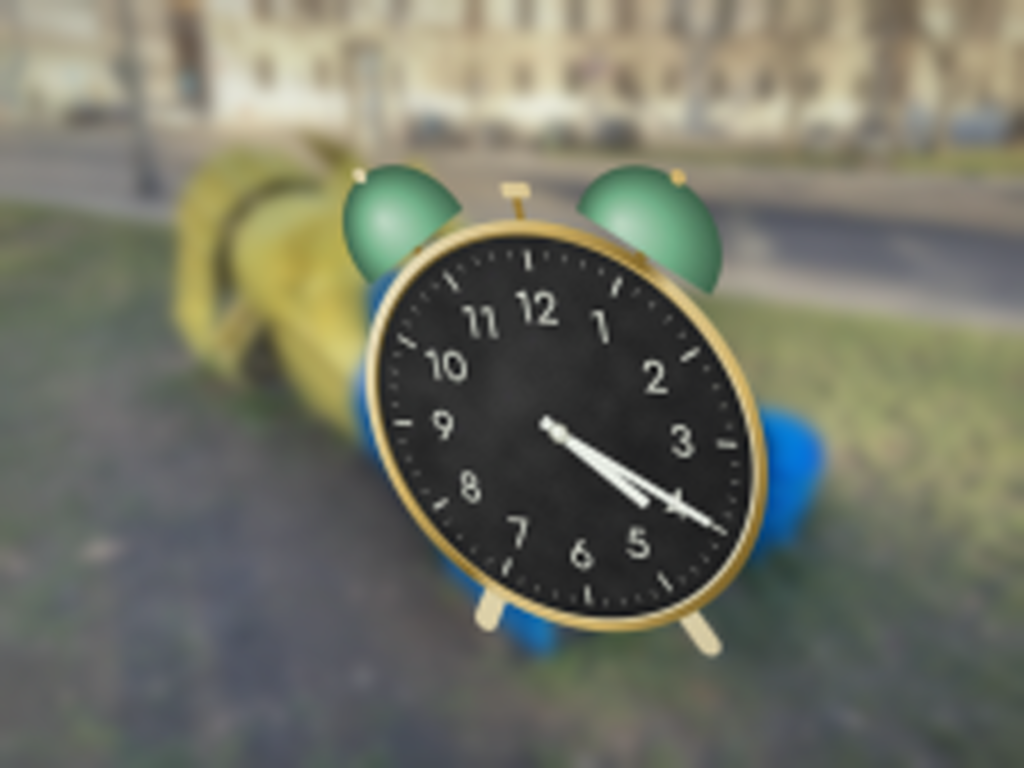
4h20
